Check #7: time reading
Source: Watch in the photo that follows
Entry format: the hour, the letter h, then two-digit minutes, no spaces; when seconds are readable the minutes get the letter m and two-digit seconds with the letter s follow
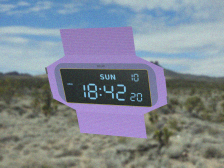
18h42m20s
